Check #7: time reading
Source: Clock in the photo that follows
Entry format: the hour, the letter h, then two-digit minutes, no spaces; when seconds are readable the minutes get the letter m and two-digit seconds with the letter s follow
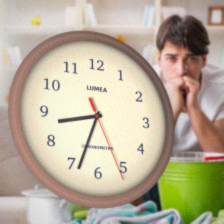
8h33m26s
